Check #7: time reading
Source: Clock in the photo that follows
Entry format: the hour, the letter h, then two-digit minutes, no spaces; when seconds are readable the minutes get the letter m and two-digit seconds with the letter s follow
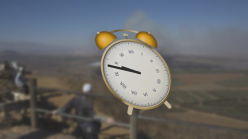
9h48
